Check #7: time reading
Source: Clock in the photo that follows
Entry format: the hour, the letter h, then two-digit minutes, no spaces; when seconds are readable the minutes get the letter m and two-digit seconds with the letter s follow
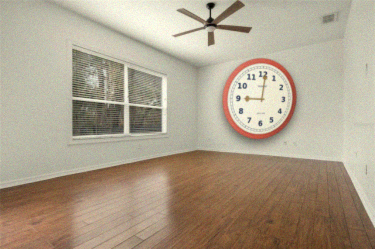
9h01
